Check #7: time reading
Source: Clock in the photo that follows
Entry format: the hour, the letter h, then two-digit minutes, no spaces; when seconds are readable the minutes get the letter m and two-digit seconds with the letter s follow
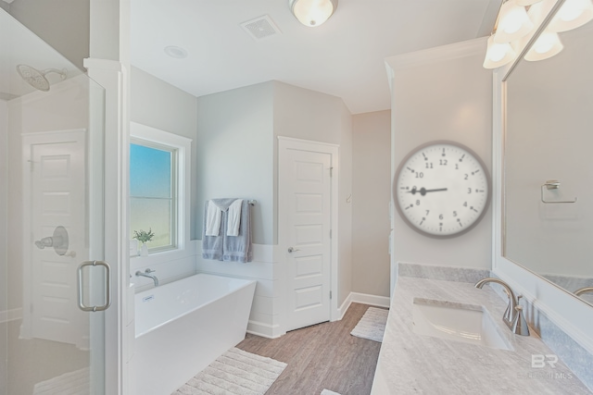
8h44
